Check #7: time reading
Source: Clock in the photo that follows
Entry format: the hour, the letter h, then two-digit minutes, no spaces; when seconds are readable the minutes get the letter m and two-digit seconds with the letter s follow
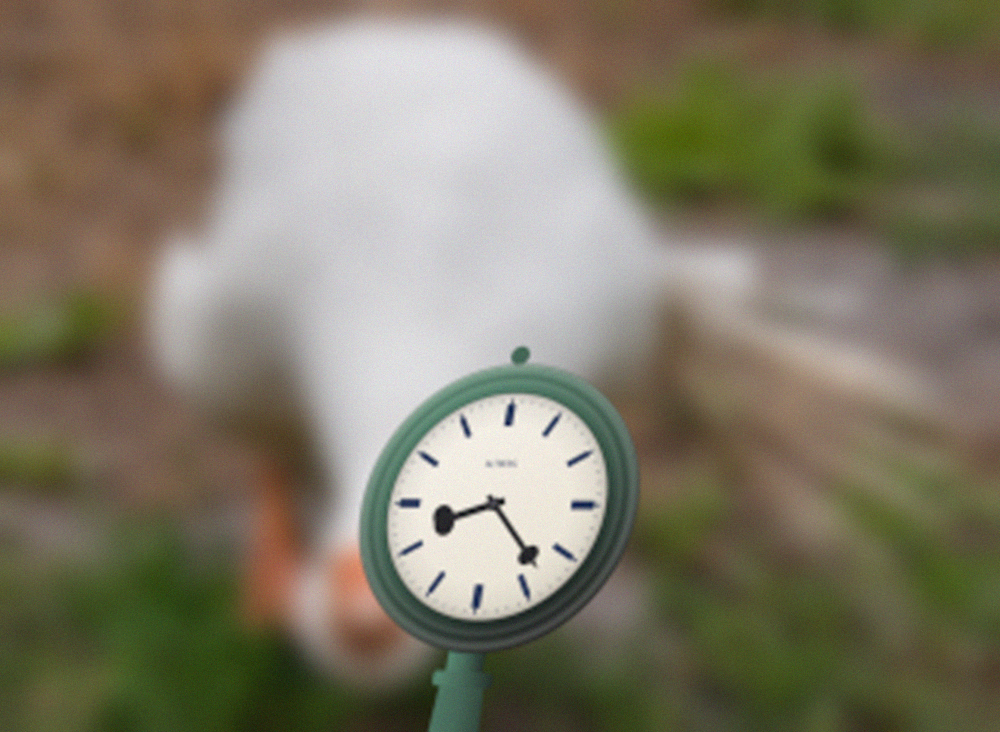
8h23
